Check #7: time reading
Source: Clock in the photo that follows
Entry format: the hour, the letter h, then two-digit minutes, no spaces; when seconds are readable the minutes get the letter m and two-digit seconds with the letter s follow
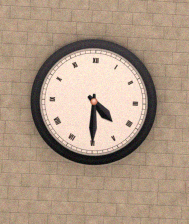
4h30
